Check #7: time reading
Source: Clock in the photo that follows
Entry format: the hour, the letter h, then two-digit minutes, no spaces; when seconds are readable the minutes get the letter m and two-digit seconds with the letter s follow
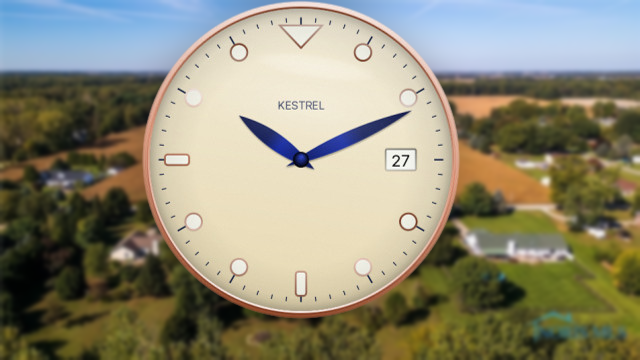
10h11
